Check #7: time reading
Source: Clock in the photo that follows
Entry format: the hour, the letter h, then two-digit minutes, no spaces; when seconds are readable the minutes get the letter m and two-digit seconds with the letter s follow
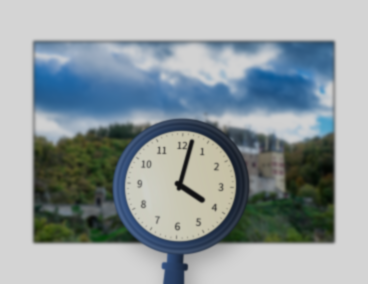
4h02
